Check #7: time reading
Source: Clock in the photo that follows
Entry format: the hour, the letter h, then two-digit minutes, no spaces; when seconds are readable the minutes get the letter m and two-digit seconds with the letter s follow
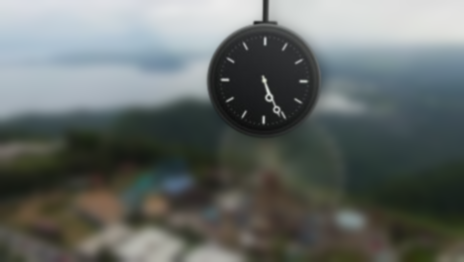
5h26
